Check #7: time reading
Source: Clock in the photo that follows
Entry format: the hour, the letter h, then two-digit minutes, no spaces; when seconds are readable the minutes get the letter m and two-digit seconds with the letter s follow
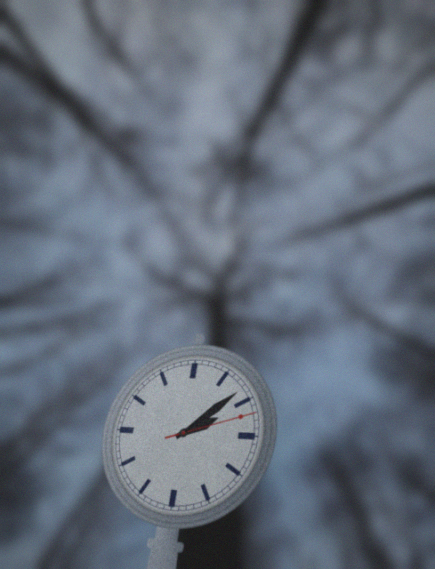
2h08m12s
